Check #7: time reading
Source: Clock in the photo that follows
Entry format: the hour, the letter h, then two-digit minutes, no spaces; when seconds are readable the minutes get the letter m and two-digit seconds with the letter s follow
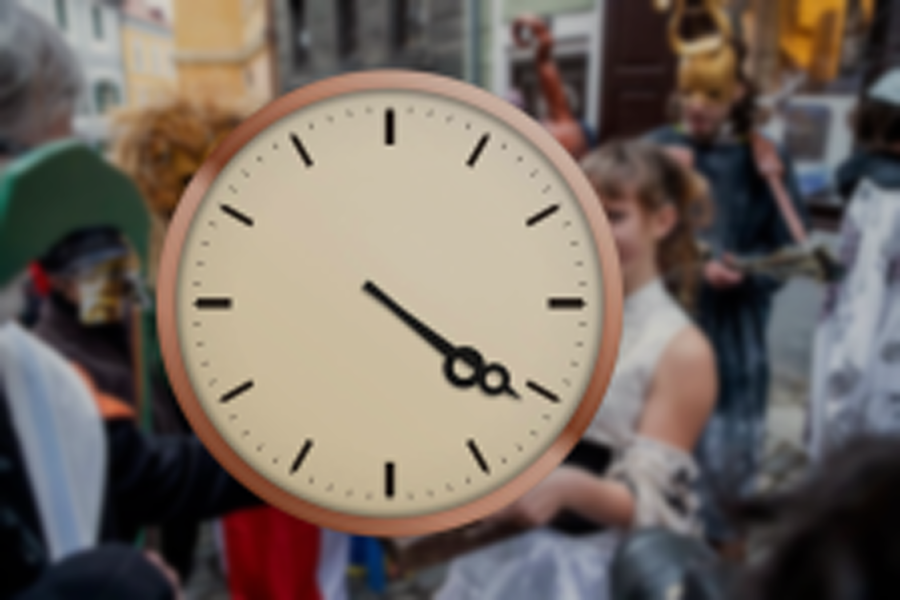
4h21
